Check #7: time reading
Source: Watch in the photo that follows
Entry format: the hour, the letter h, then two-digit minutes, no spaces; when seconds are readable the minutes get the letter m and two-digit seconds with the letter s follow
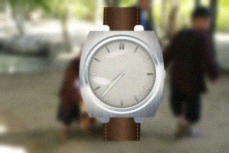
7h37
